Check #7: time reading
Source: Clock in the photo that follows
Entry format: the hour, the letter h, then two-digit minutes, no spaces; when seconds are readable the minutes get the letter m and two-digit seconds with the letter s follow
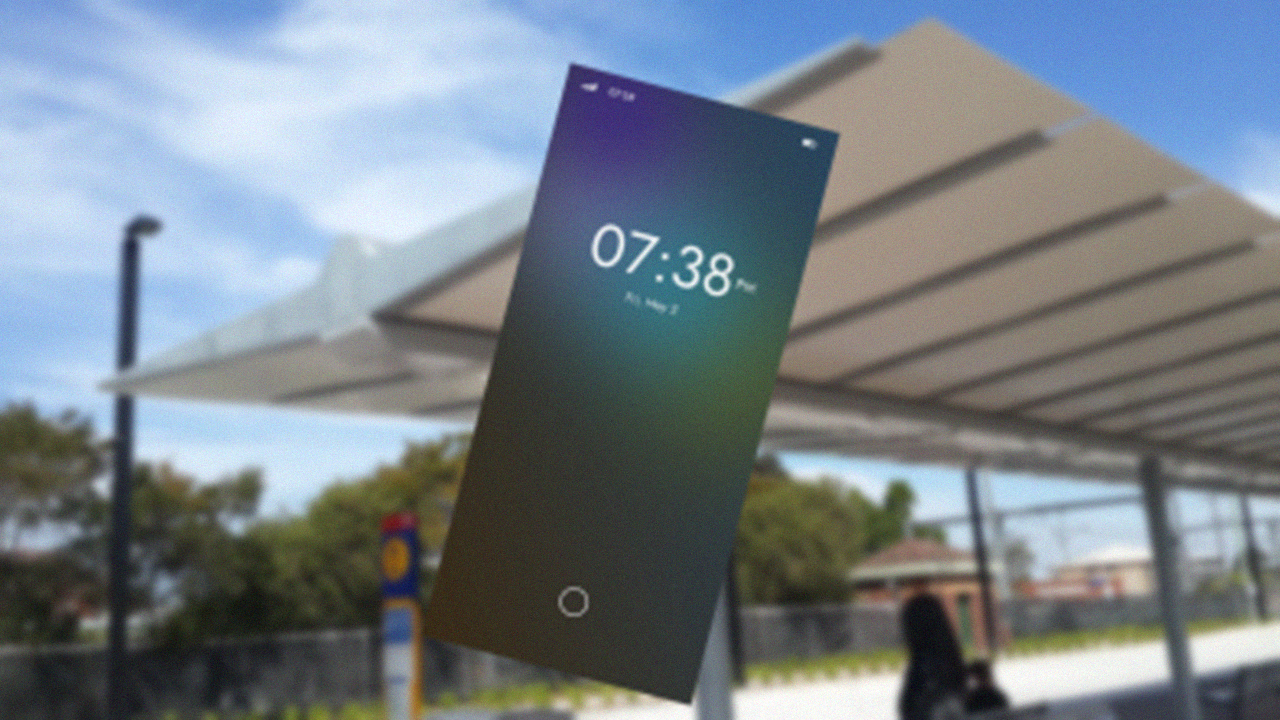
7h38
